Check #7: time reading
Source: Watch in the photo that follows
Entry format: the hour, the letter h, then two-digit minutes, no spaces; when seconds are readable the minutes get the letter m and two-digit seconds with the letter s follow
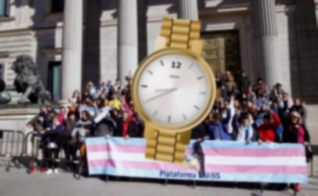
8h40
